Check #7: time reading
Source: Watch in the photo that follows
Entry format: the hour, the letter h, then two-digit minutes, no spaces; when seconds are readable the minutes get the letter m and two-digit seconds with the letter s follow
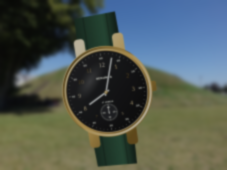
8h03
